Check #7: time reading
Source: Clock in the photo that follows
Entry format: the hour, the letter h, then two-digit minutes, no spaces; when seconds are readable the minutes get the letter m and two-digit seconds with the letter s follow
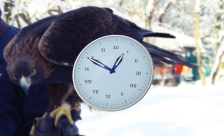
12h49
